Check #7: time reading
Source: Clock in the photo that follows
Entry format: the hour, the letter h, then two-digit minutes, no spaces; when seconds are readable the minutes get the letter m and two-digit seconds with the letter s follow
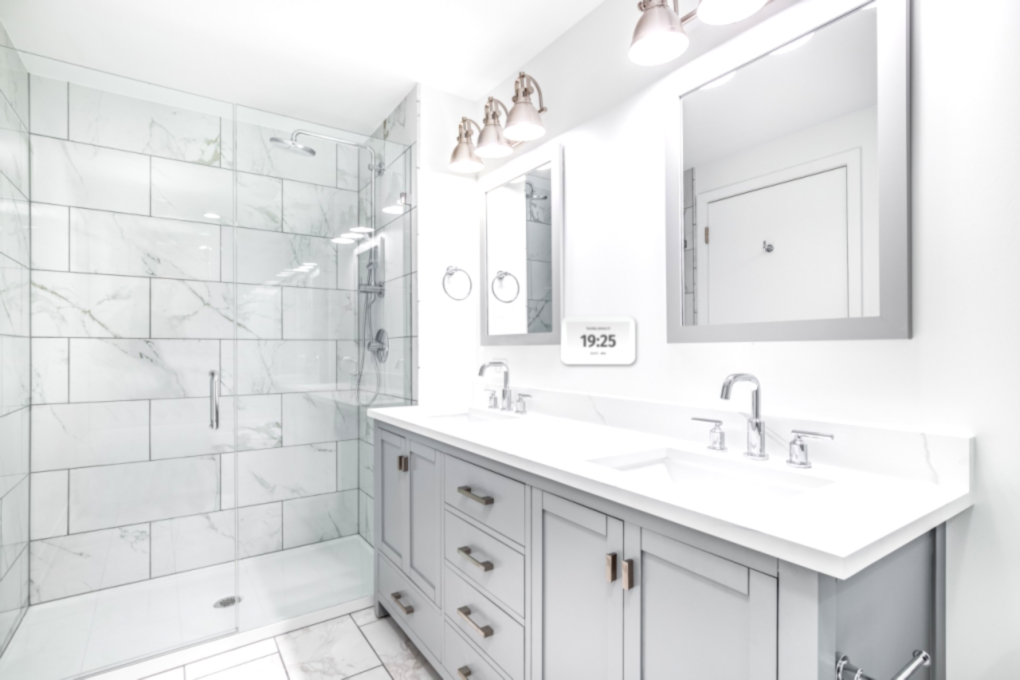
19h25
